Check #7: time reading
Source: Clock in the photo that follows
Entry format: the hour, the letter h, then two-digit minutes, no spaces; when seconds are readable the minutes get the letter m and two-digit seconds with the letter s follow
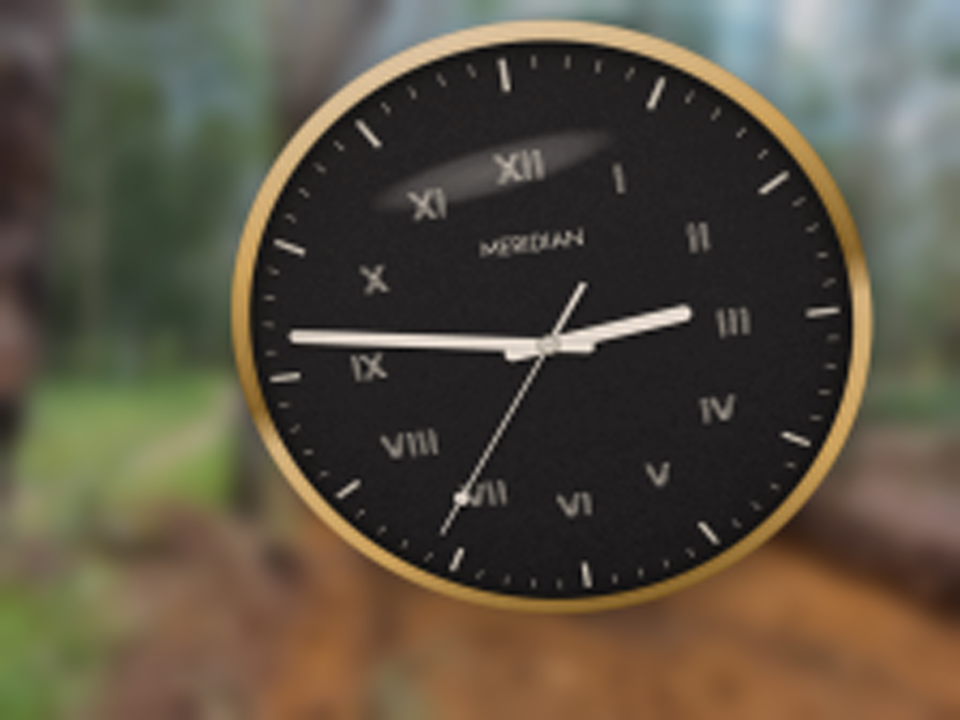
2h46m36s
